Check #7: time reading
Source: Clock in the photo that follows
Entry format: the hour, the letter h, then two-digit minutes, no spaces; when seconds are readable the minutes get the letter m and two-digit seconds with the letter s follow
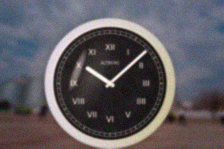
10h08
